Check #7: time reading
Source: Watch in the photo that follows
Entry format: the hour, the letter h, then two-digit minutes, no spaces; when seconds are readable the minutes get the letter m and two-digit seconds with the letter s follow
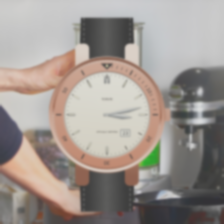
3h13
